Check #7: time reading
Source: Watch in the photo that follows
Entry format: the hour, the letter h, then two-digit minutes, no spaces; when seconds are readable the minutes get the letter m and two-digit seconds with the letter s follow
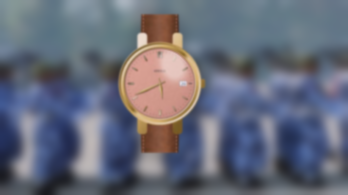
5h41
